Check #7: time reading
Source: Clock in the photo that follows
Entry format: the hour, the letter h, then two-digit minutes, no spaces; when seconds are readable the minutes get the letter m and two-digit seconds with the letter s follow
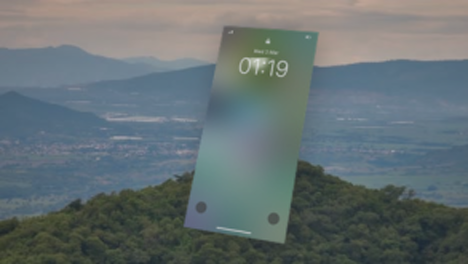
1h19
